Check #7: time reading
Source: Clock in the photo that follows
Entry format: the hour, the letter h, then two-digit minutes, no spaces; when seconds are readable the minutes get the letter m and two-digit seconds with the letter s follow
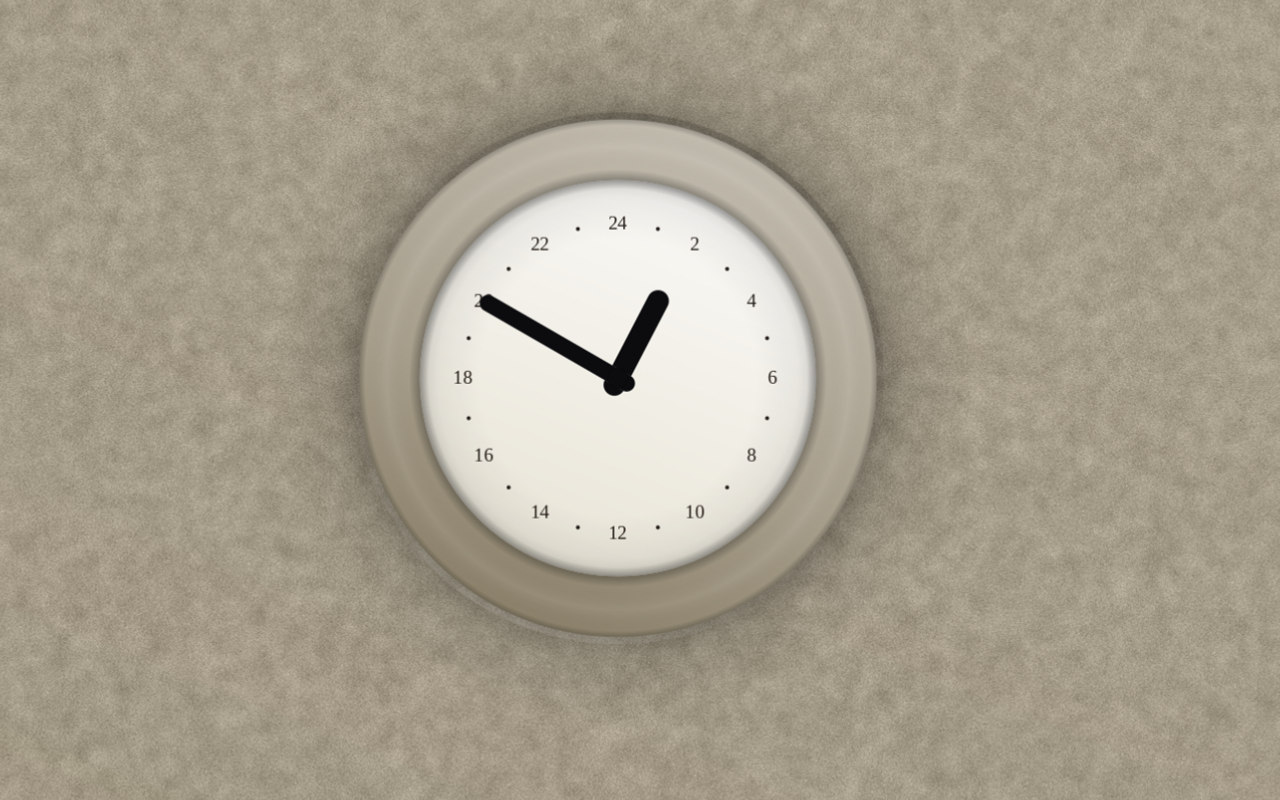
1h50
